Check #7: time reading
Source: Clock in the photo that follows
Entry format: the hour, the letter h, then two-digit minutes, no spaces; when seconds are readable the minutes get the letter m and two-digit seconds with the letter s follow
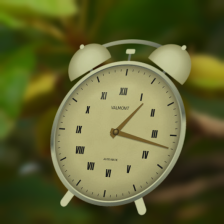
1h17
